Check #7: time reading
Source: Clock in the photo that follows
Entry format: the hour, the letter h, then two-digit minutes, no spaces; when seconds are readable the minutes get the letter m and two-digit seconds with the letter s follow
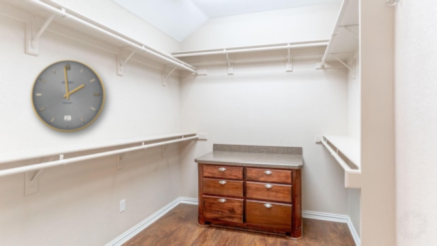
1h59
